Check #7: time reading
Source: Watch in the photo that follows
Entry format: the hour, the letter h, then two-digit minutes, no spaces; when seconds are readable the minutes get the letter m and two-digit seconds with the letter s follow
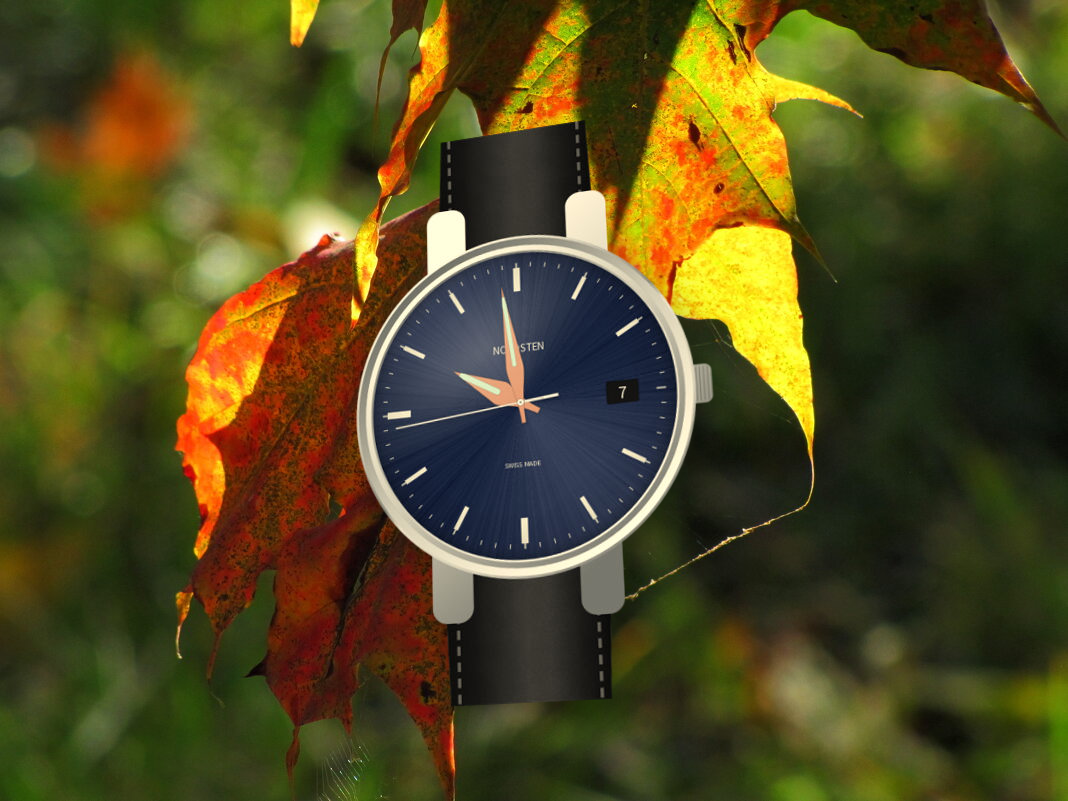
9h58m44s
